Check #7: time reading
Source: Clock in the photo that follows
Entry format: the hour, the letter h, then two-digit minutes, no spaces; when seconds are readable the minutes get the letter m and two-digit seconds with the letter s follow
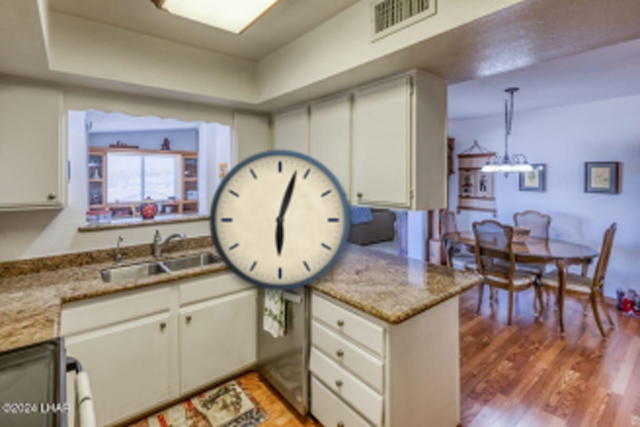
6h03
